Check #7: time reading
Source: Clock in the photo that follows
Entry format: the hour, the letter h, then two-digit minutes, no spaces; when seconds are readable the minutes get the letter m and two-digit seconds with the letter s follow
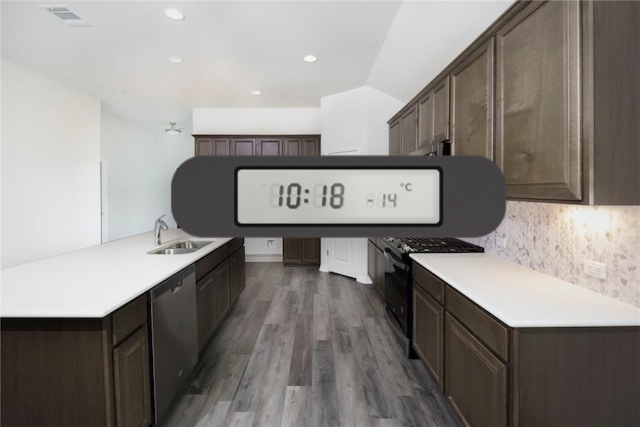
10h18
